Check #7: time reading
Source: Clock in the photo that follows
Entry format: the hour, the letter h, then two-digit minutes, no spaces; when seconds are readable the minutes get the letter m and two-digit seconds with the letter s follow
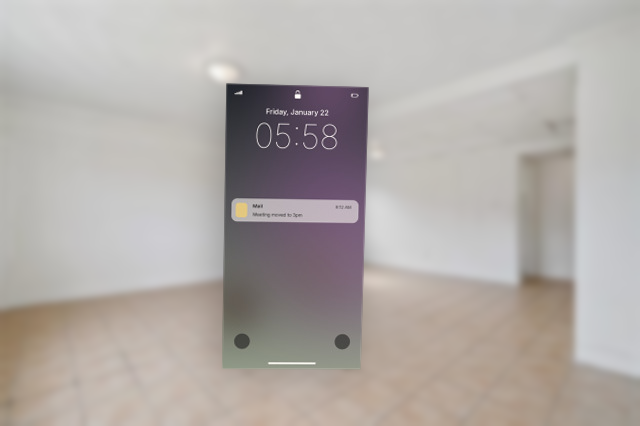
5h58
